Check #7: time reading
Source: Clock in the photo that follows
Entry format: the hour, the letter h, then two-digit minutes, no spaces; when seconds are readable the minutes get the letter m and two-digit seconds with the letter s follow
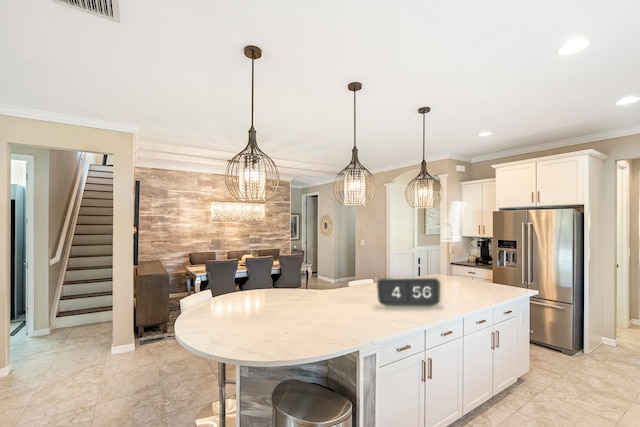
4h56
